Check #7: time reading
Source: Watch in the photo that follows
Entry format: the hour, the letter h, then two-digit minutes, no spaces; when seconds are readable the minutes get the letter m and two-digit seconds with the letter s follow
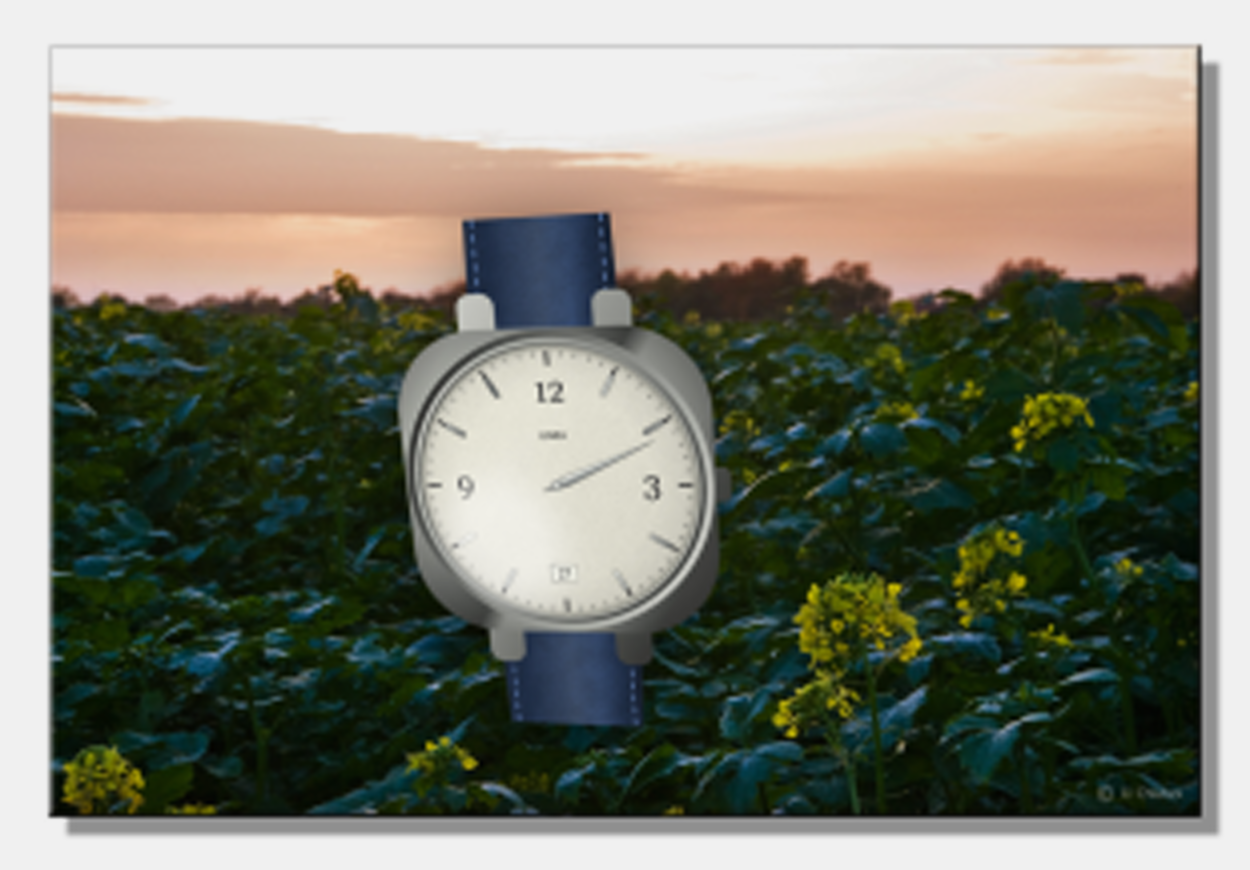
2h11
